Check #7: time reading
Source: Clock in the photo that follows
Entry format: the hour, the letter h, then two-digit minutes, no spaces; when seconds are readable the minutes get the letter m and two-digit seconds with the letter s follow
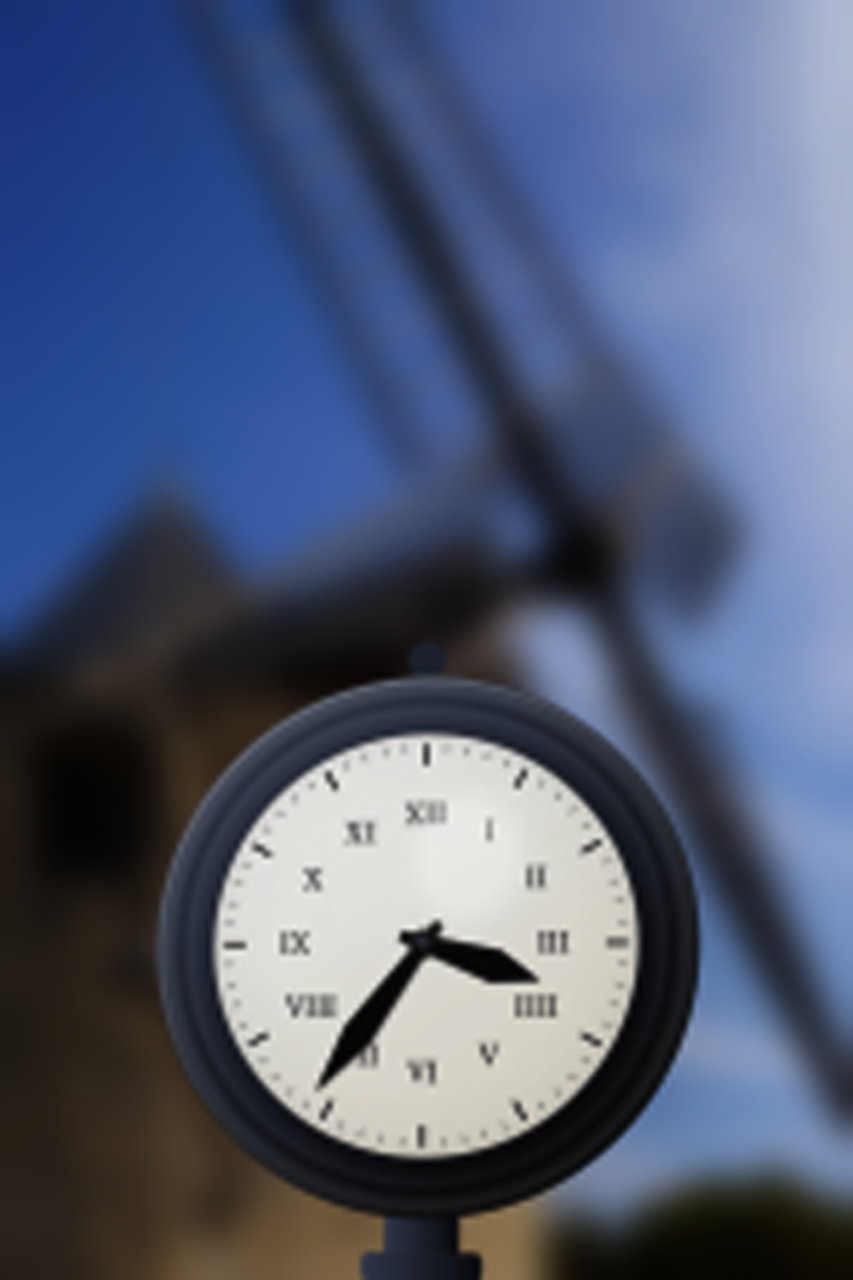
3h36
